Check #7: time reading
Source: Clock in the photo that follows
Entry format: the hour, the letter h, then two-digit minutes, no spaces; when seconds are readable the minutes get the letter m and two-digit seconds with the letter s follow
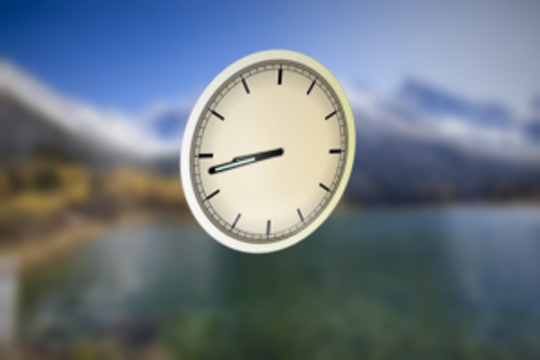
8h43
